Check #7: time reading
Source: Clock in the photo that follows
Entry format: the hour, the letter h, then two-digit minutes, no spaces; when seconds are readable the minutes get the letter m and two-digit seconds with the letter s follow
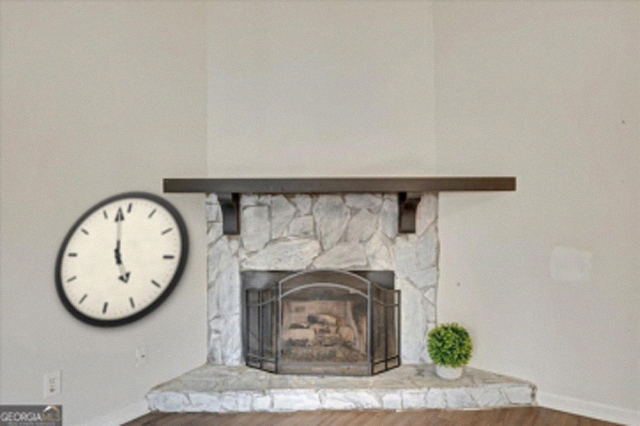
4h58
